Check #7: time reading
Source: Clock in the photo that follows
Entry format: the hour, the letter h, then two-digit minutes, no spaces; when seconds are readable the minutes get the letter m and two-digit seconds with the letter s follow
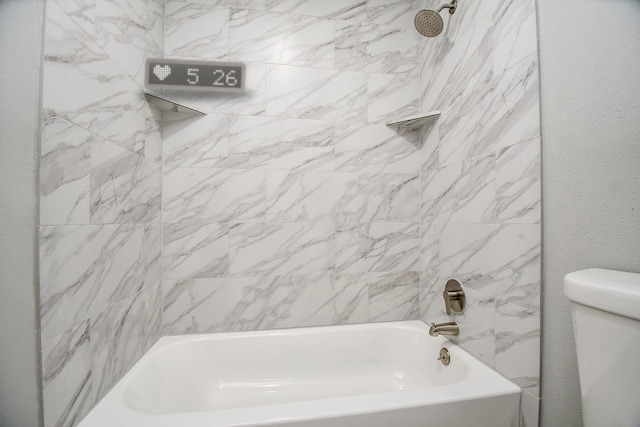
5h26
